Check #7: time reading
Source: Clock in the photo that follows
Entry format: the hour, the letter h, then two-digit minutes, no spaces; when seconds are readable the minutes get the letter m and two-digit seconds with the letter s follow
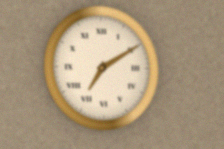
7h10
